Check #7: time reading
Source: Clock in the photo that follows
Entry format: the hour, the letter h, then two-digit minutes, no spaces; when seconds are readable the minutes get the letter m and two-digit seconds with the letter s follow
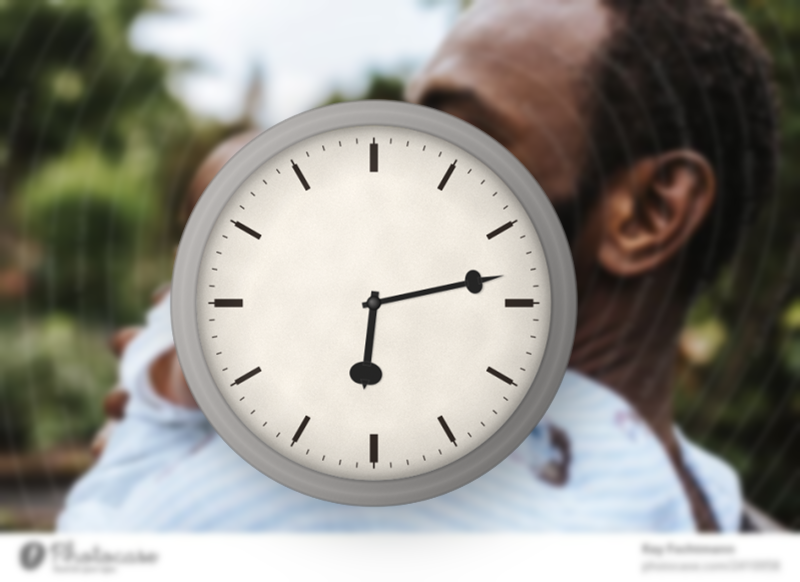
6h13
